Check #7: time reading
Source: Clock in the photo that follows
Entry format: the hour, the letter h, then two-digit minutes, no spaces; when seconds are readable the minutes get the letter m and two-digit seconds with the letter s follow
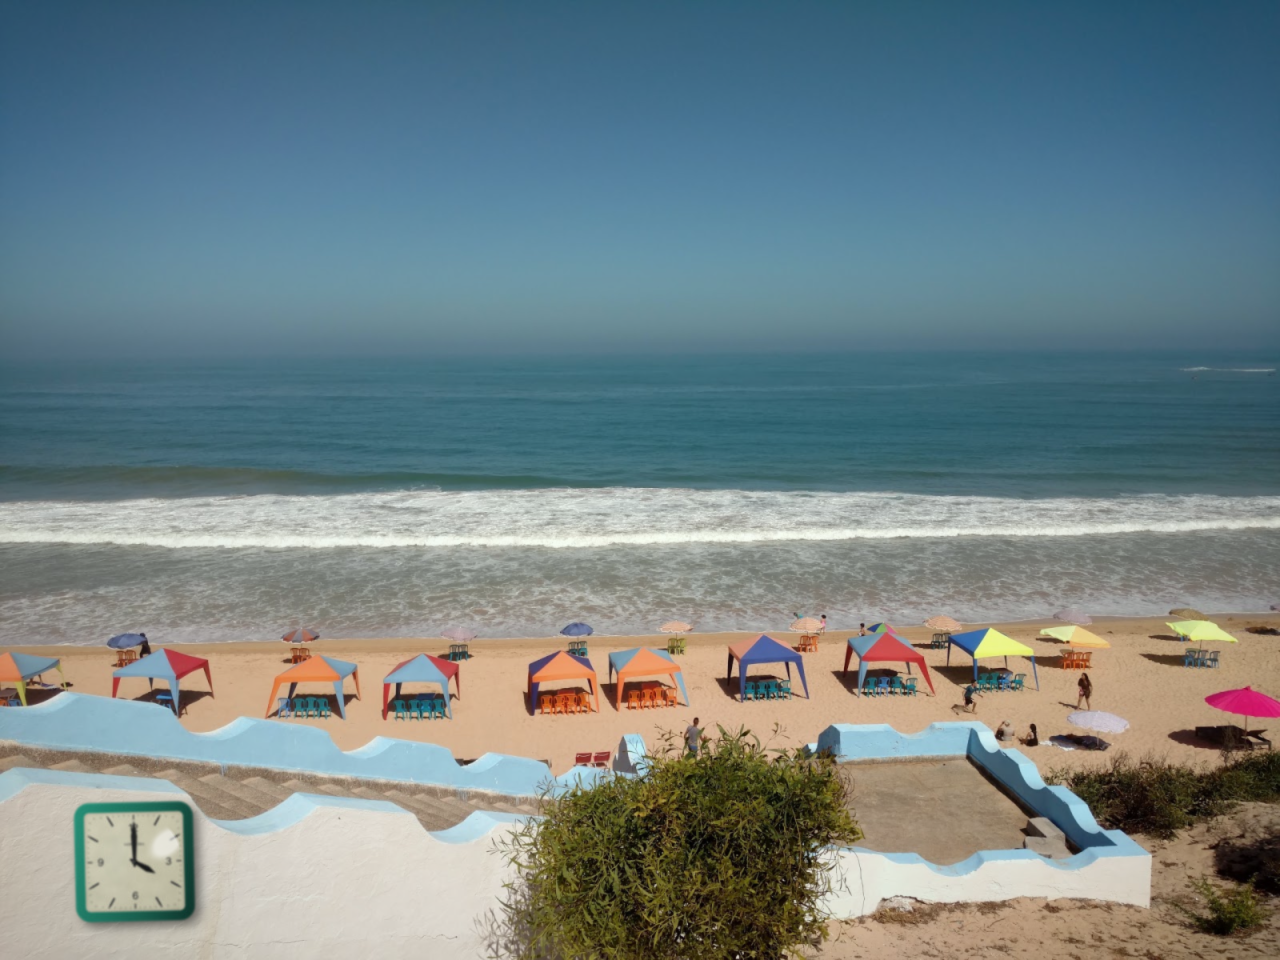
4h00
